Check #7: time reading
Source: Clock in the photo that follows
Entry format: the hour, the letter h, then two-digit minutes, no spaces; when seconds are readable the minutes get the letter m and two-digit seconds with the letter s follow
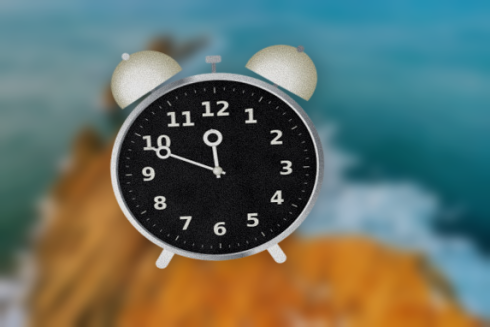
11h49
